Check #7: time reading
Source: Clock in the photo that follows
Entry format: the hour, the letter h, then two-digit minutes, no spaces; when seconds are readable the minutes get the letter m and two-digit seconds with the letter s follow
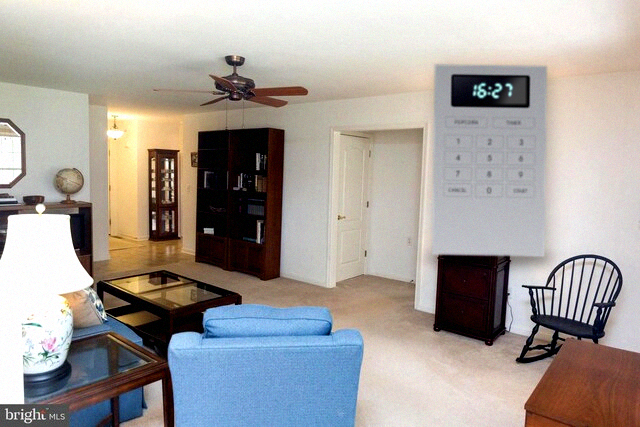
16h27
